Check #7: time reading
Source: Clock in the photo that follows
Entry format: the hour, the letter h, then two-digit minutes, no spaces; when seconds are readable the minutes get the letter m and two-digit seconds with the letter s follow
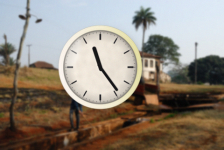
11h24
